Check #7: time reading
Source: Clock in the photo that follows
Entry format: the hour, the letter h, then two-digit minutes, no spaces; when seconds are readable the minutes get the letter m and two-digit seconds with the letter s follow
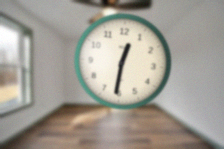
12h31
